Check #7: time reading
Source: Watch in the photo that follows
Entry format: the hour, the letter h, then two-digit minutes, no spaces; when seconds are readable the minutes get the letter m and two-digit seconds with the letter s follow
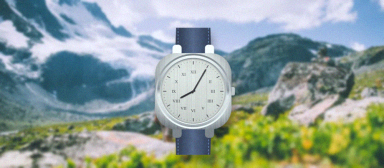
8h05
